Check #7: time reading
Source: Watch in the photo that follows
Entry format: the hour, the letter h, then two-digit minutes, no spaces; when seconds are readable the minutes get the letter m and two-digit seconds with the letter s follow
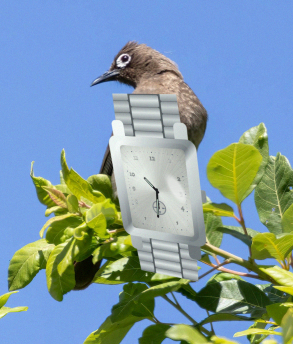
10h31
